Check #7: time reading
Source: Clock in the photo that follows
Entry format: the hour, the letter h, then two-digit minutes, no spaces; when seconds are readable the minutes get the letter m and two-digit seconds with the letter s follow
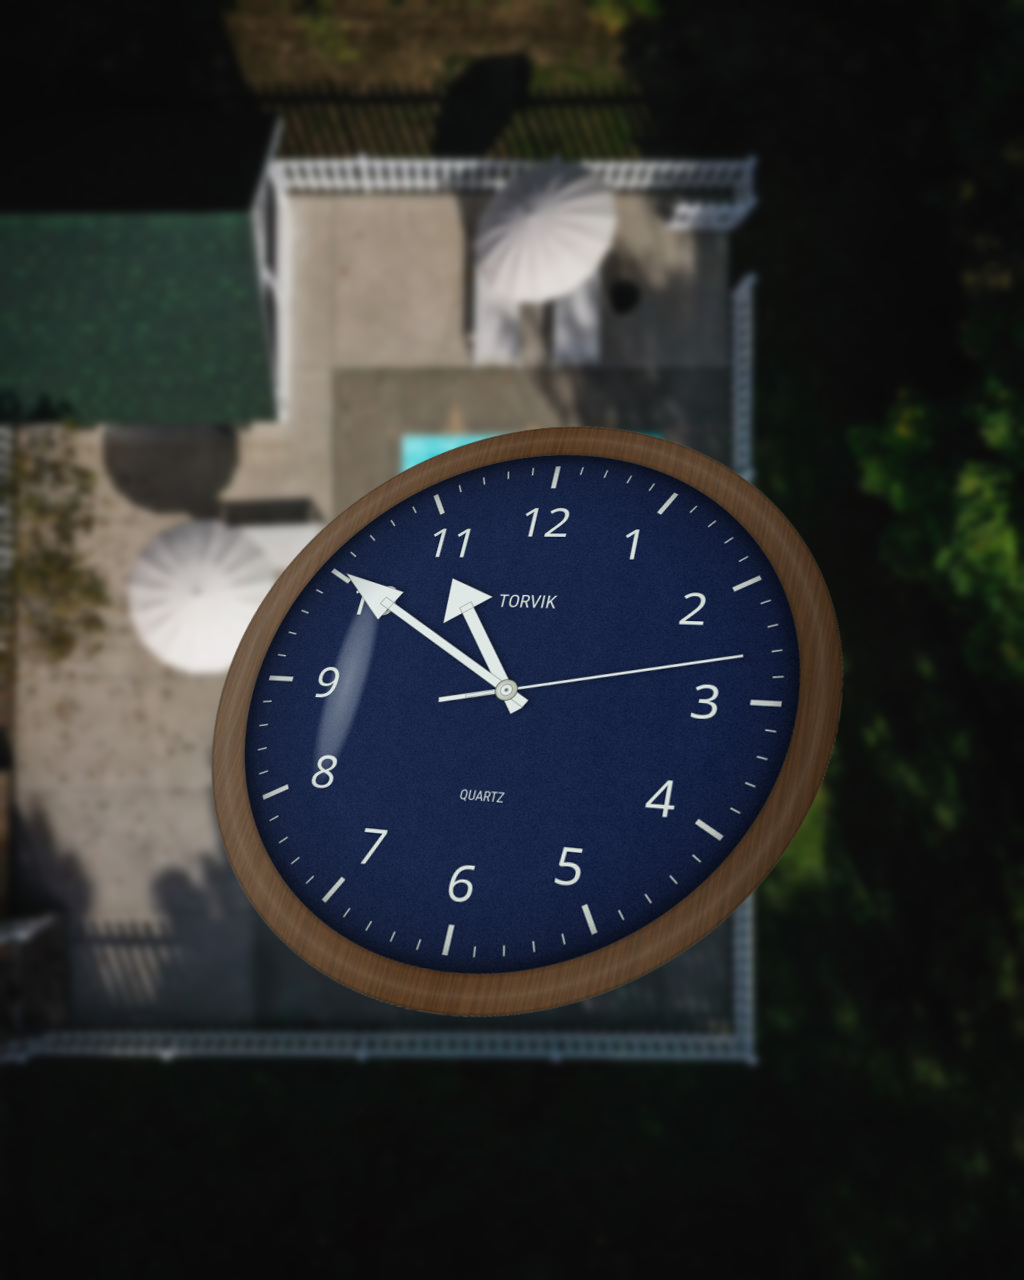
10h50m13s
